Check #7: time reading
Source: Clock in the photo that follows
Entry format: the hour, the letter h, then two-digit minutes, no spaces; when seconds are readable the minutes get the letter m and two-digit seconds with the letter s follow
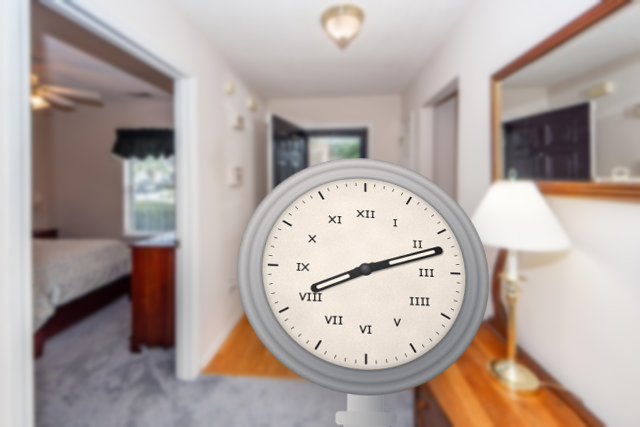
8h12
